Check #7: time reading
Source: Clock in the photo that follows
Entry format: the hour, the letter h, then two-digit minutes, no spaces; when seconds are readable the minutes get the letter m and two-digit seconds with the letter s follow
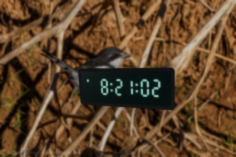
8h21m02s
